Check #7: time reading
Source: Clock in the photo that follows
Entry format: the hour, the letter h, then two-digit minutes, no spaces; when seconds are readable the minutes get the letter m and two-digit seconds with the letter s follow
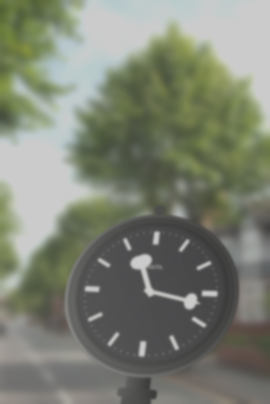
11h17
